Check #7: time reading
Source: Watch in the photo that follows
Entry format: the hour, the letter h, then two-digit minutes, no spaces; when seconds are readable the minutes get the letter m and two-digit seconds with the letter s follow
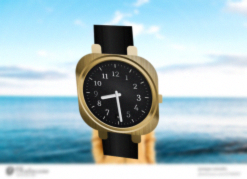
8h29
